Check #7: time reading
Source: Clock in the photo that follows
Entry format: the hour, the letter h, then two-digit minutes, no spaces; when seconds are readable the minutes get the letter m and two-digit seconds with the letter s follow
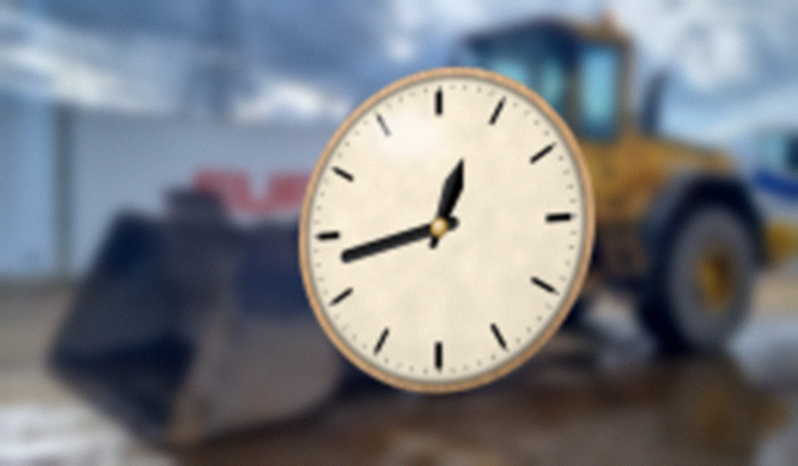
12h43
